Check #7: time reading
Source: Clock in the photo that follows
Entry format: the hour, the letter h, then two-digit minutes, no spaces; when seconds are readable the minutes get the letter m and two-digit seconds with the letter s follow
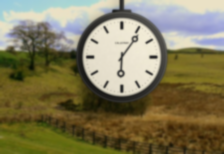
6h06
